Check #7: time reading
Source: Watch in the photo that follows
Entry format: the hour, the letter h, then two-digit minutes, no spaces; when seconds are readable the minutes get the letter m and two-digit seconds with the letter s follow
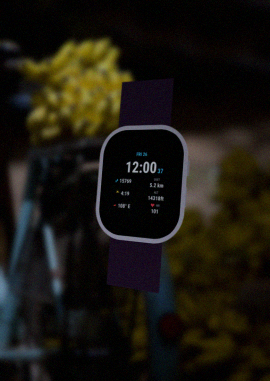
12h00
